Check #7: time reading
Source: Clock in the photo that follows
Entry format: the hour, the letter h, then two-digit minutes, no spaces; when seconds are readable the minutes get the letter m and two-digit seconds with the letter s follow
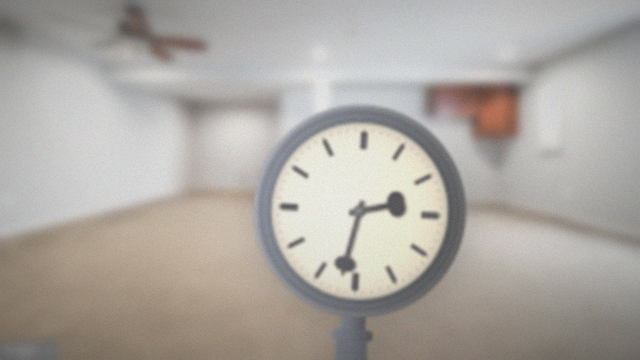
2h32
